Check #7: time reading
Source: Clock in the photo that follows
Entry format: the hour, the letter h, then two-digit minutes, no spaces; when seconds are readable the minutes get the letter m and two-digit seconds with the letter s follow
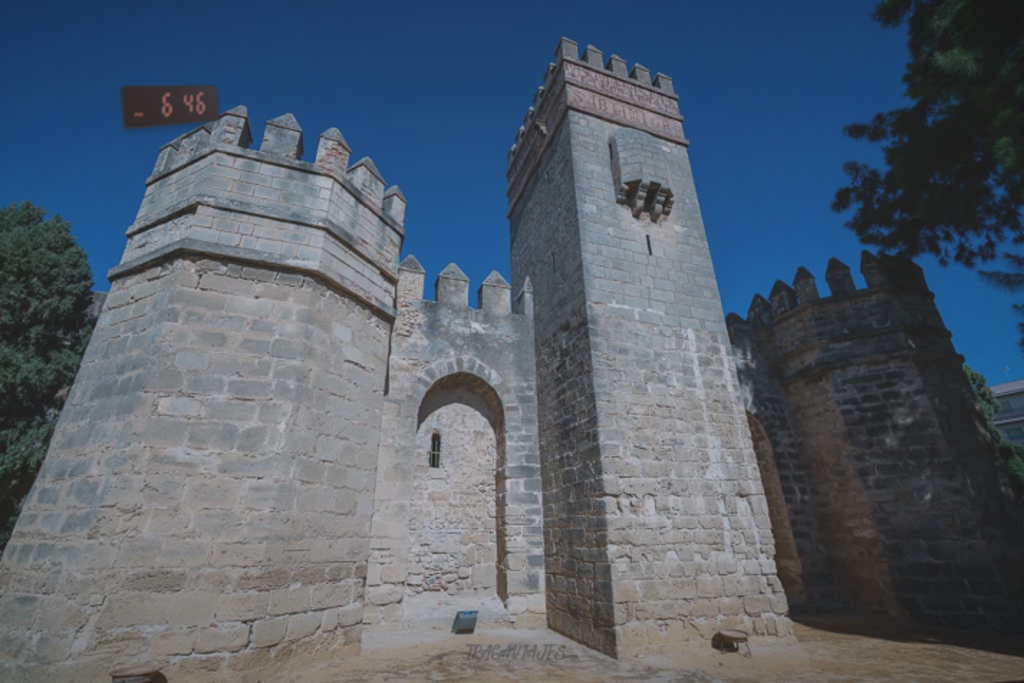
6h46
